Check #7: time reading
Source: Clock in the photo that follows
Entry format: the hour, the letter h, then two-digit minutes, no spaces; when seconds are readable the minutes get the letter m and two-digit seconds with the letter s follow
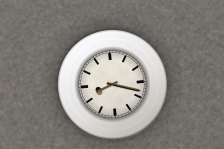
8h18
